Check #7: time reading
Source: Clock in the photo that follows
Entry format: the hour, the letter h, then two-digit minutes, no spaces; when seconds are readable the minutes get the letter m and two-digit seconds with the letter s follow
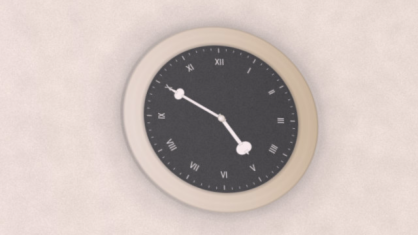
4h50
